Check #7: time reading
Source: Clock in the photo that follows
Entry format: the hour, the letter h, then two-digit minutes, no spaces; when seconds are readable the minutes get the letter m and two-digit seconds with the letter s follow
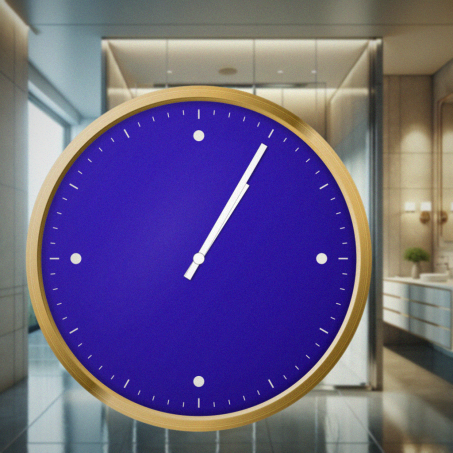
1h05
